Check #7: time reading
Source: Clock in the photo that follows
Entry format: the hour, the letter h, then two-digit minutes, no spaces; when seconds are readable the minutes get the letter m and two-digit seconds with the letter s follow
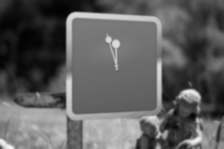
11h57
